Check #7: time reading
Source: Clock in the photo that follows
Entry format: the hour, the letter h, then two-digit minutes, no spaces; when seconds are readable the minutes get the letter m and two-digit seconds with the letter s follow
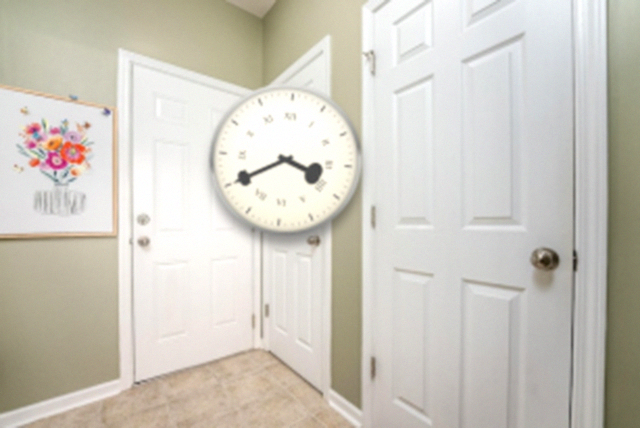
3h40
